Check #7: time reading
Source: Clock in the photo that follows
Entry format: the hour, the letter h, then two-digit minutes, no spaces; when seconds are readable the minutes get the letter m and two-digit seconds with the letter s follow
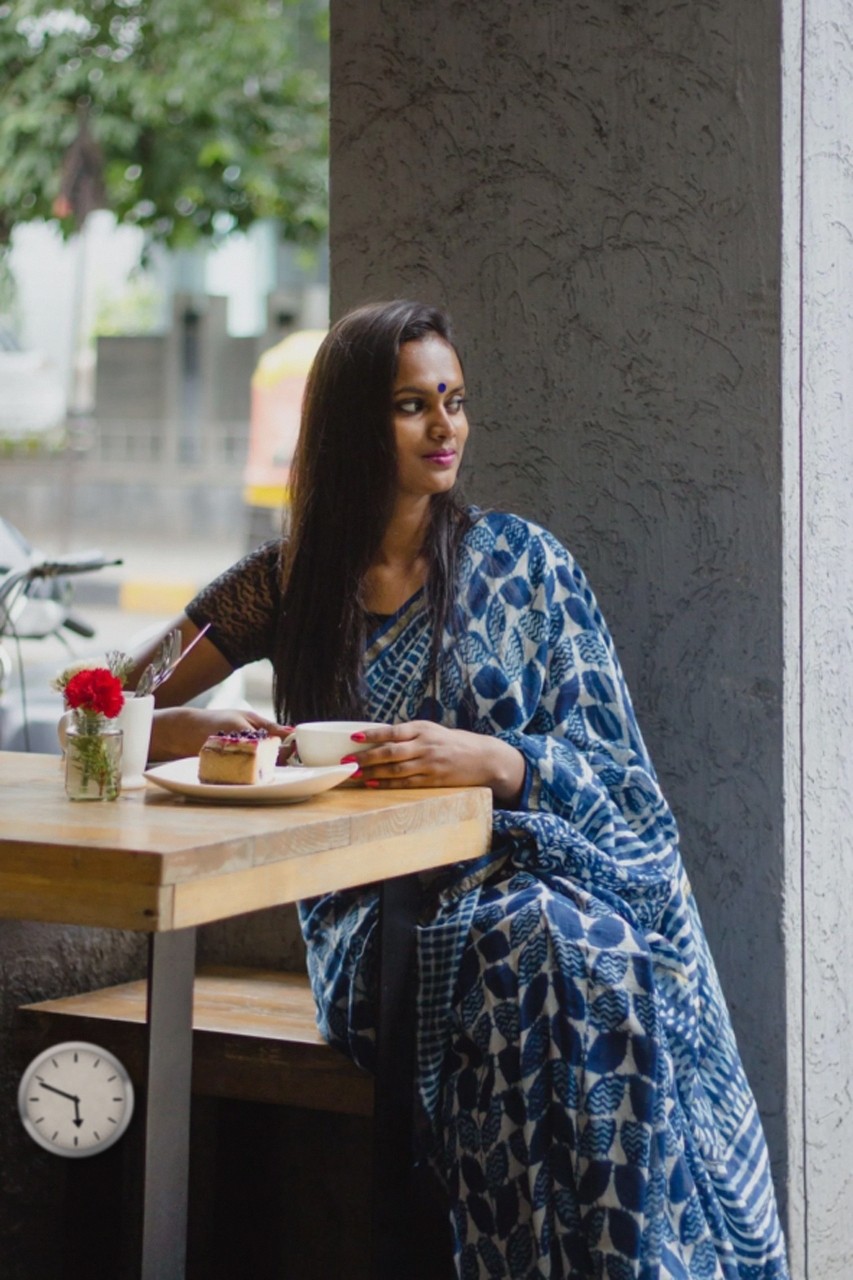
5h49
